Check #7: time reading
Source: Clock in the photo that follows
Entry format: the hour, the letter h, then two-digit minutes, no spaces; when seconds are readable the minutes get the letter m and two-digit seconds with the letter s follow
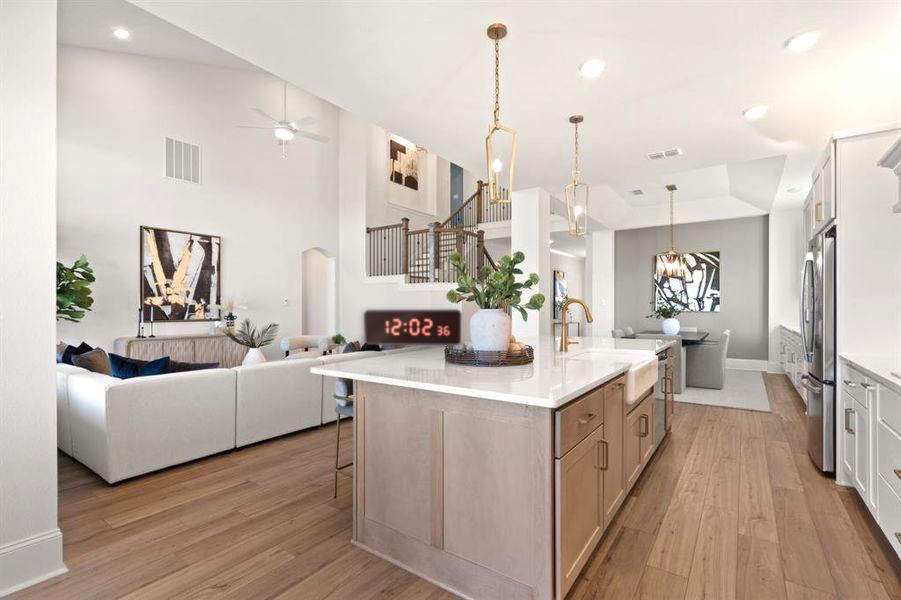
12h02
